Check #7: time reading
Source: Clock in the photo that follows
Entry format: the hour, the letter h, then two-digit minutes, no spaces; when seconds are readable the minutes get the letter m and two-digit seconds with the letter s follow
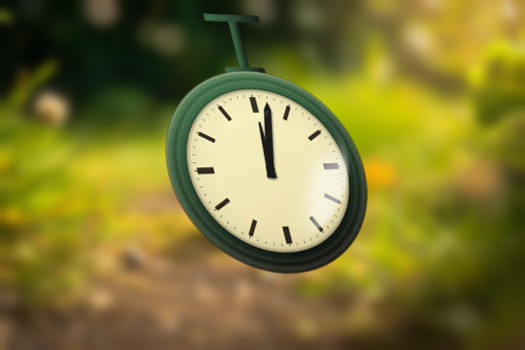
12h02
